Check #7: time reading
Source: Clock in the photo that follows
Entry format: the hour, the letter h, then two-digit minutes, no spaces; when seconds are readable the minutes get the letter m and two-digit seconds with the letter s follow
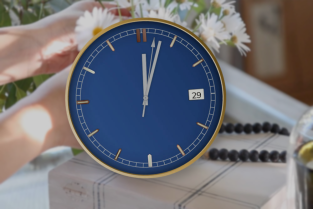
12h03m02s
